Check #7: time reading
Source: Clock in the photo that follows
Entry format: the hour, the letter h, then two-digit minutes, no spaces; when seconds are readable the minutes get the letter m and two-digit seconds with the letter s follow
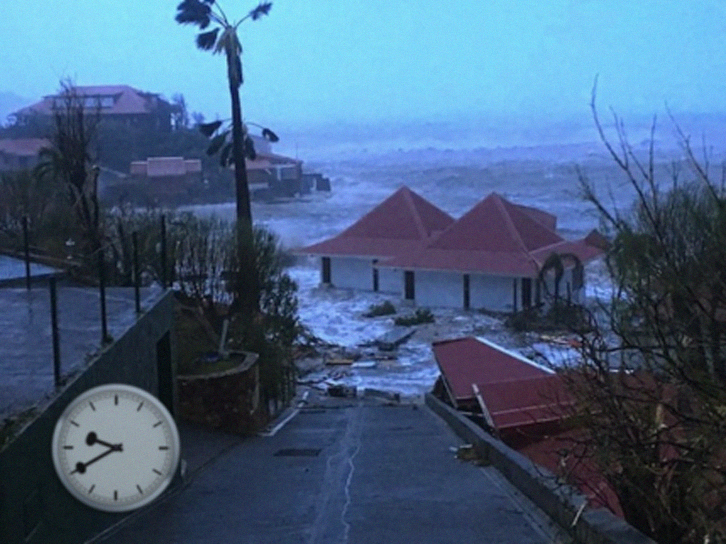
9h40
